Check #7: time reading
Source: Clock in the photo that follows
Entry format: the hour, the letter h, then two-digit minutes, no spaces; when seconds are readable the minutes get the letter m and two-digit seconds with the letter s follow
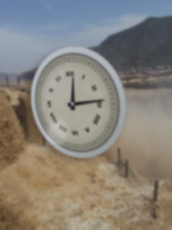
12h14
